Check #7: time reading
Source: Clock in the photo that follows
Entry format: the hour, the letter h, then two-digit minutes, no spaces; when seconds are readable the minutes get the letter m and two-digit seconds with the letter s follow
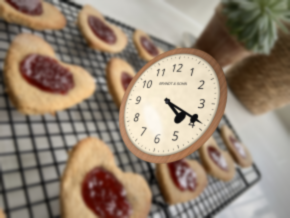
4h19
